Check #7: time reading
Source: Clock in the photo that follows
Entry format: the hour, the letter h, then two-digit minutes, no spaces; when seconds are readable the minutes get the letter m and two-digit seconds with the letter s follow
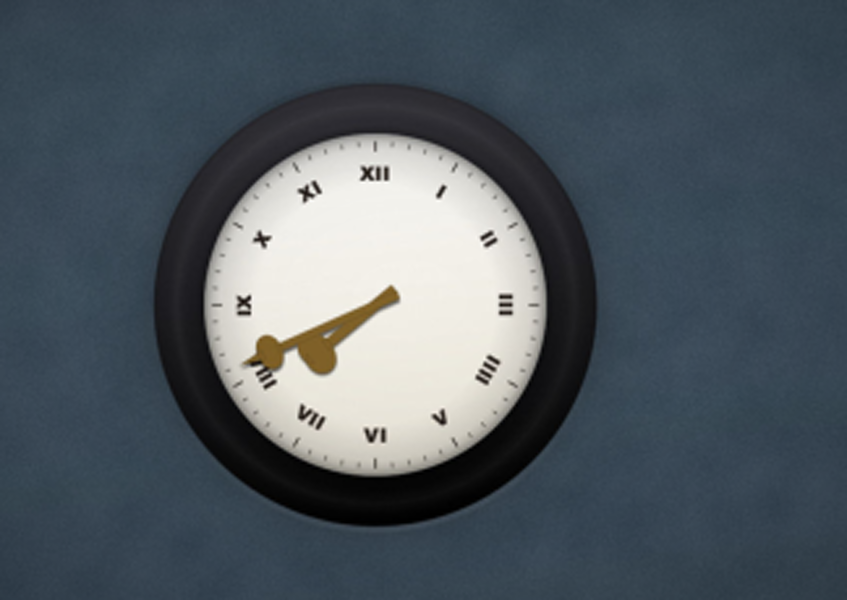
7h41
